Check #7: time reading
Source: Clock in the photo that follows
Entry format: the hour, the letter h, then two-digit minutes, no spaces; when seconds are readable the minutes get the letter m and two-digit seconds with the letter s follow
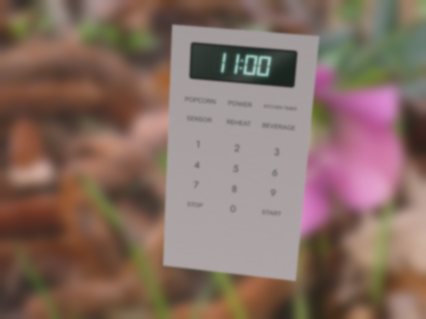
11h00
